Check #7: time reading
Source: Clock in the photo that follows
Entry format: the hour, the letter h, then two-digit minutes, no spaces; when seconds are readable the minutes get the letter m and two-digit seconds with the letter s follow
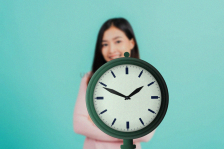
1h49
